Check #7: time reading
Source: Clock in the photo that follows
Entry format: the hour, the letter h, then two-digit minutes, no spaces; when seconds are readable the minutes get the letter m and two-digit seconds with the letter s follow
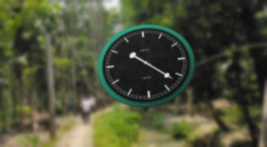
10h22
